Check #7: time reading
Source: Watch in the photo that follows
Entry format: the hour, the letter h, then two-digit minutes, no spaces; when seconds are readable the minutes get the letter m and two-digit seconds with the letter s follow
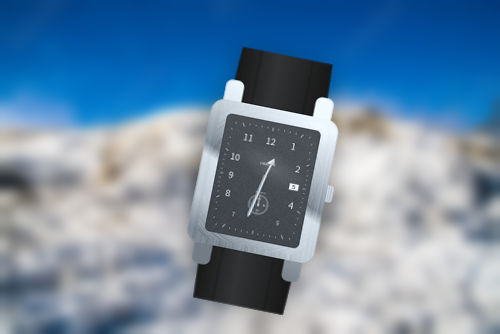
12h32
